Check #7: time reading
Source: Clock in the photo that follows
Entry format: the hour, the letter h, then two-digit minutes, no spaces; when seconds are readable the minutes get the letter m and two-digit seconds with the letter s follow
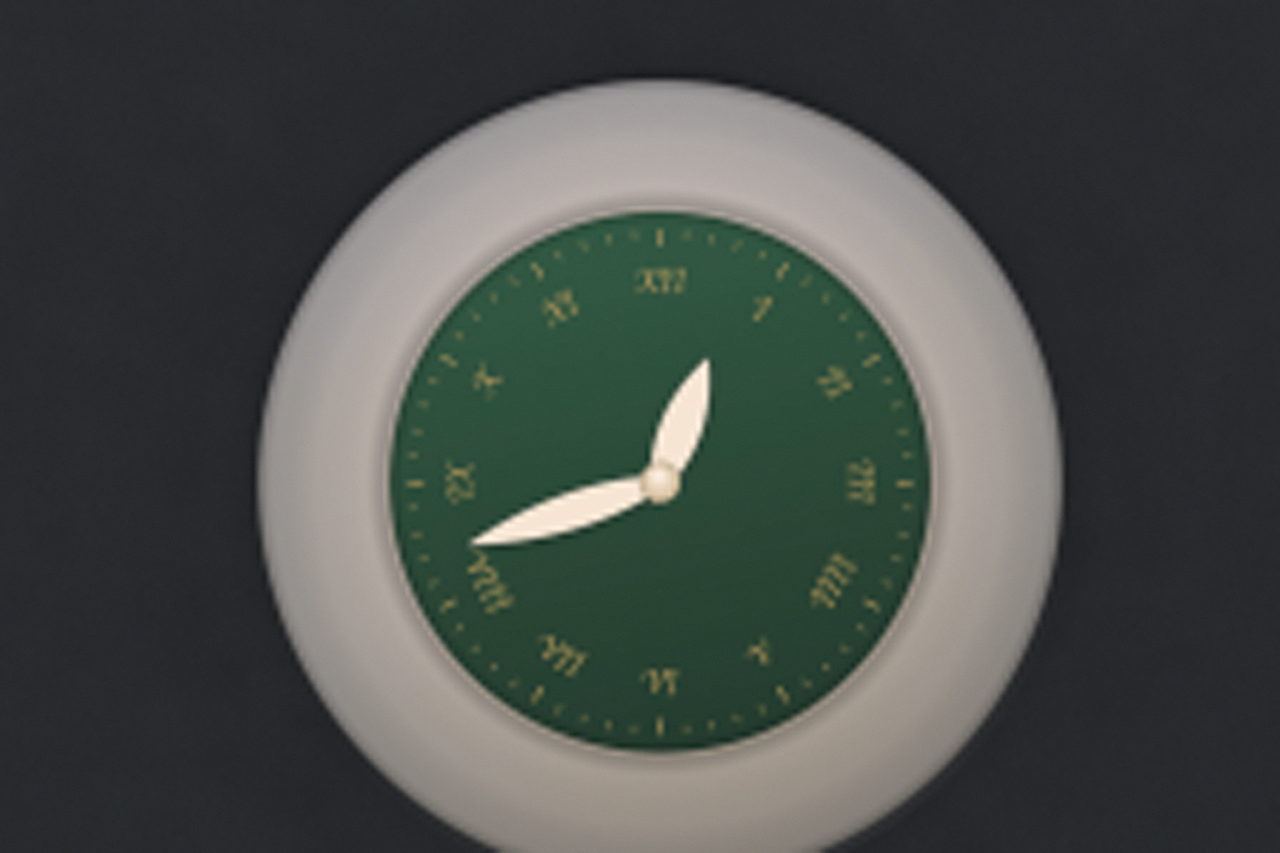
12h42
